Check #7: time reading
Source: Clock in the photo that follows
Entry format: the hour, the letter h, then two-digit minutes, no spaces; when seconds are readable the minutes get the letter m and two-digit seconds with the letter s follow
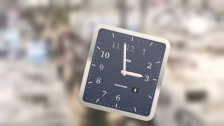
2h58
